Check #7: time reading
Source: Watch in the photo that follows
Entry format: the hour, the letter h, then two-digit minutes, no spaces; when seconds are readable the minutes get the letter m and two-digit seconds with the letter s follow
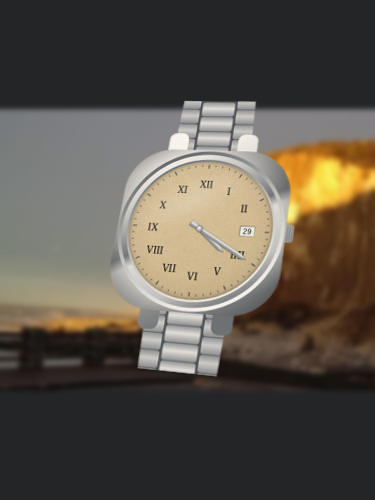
4h20
